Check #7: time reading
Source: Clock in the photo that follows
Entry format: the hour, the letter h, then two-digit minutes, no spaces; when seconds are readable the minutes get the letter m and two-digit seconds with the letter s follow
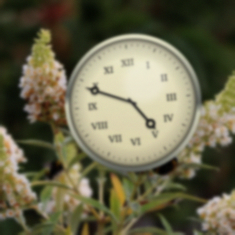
4h49
